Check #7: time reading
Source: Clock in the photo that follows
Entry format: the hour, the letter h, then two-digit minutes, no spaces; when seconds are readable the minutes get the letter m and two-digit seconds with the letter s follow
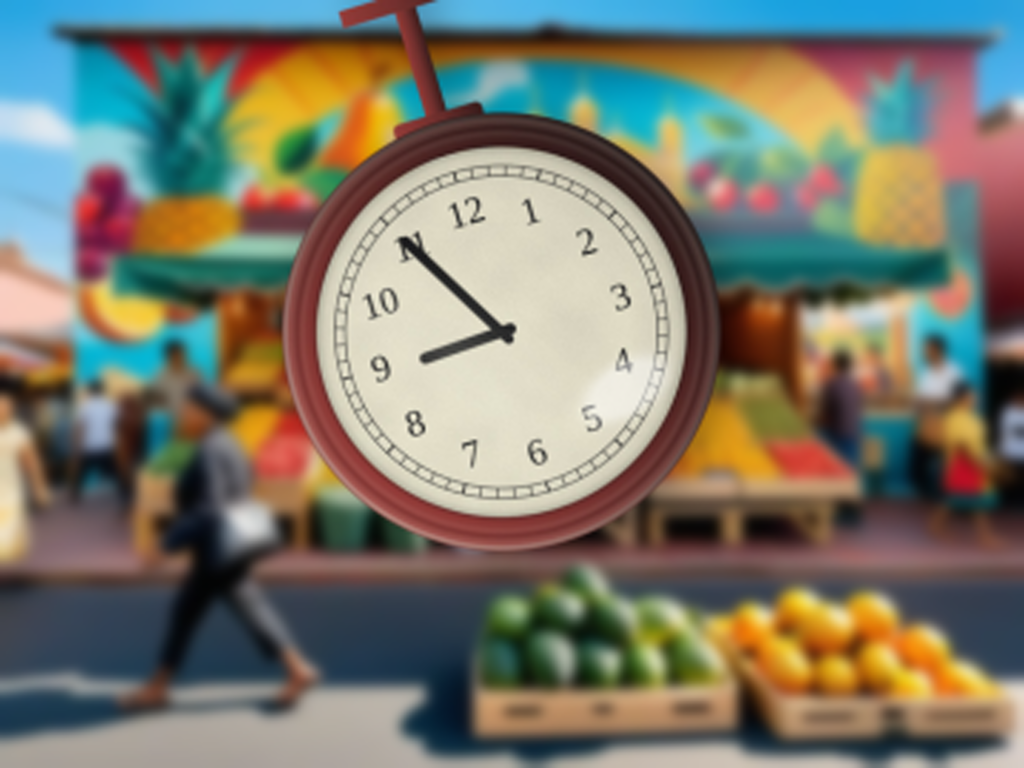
8h55
